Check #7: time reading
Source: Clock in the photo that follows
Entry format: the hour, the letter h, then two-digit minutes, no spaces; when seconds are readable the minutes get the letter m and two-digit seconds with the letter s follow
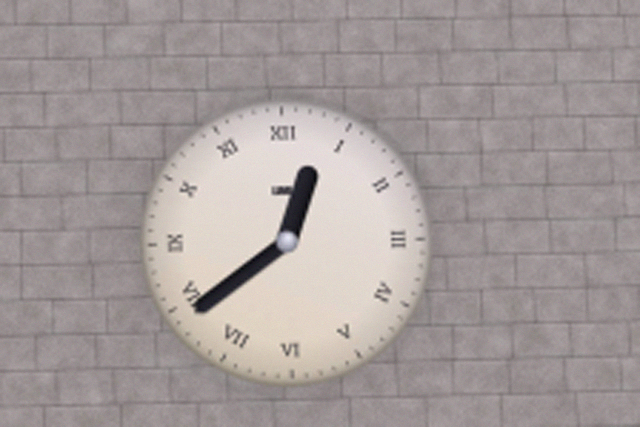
12h39
